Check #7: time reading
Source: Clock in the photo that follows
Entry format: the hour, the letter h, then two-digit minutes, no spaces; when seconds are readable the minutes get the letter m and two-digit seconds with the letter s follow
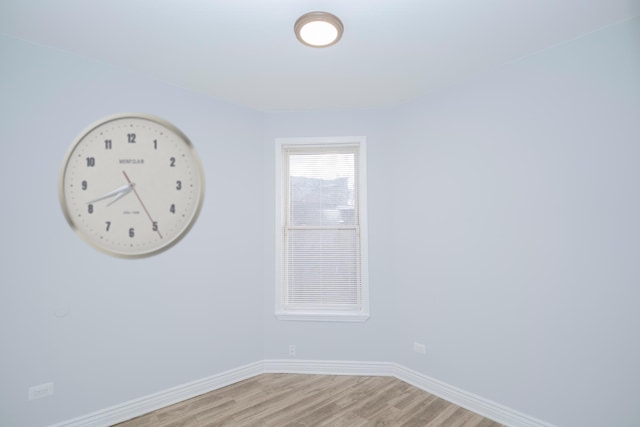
7h41m25s
